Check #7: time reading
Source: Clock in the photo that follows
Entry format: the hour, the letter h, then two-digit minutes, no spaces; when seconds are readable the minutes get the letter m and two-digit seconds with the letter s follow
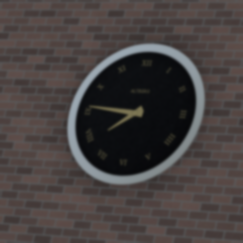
7h46
